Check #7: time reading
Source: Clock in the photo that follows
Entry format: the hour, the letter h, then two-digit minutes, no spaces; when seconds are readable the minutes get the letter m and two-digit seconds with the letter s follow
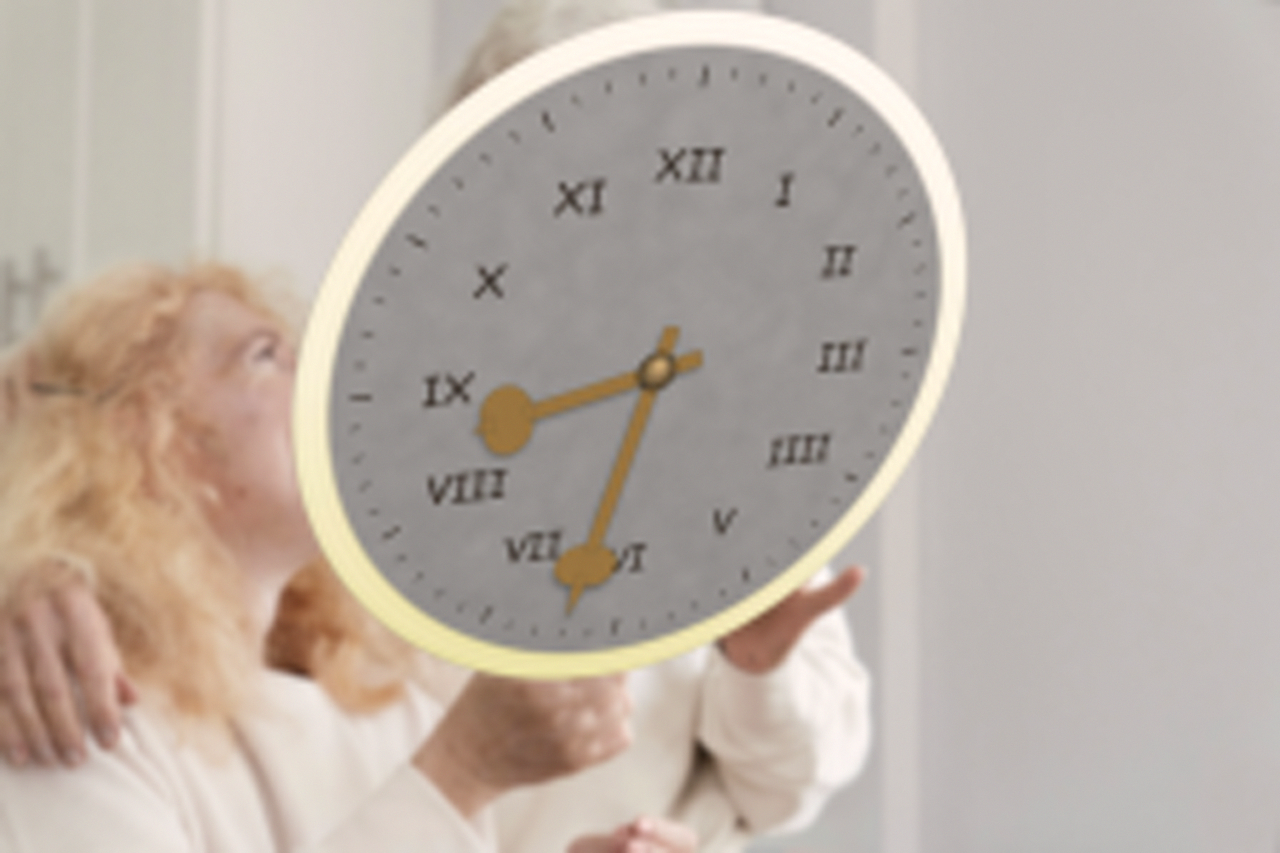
8h32
